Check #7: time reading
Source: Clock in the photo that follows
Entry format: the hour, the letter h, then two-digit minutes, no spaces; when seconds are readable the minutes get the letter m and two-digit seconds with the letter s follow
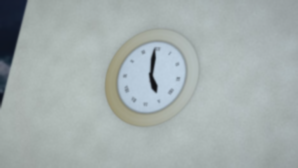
4h59
